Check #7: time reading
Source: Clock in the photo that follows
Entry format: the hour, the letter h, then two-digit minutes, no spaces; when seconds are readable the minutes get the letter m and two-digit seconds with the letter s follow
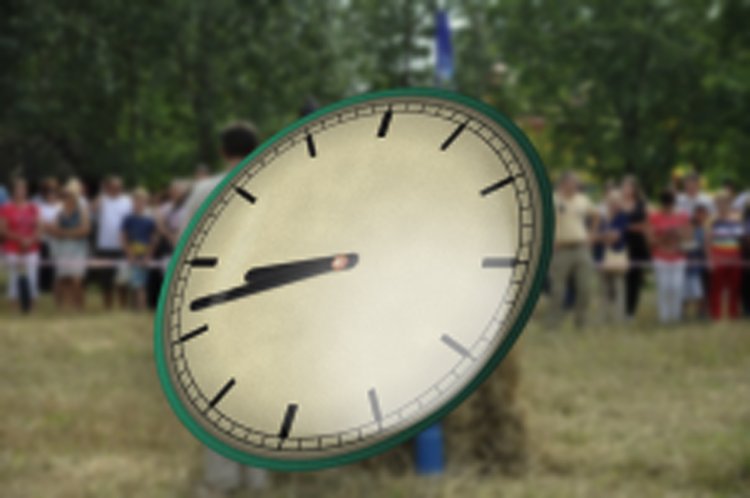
8h42
